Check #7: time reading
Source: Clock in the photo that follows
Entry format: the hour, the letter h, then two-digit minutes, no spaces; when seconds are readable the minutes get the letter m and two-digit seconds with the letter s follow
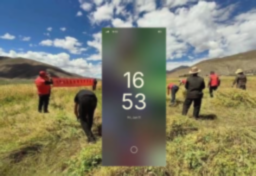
16h53
